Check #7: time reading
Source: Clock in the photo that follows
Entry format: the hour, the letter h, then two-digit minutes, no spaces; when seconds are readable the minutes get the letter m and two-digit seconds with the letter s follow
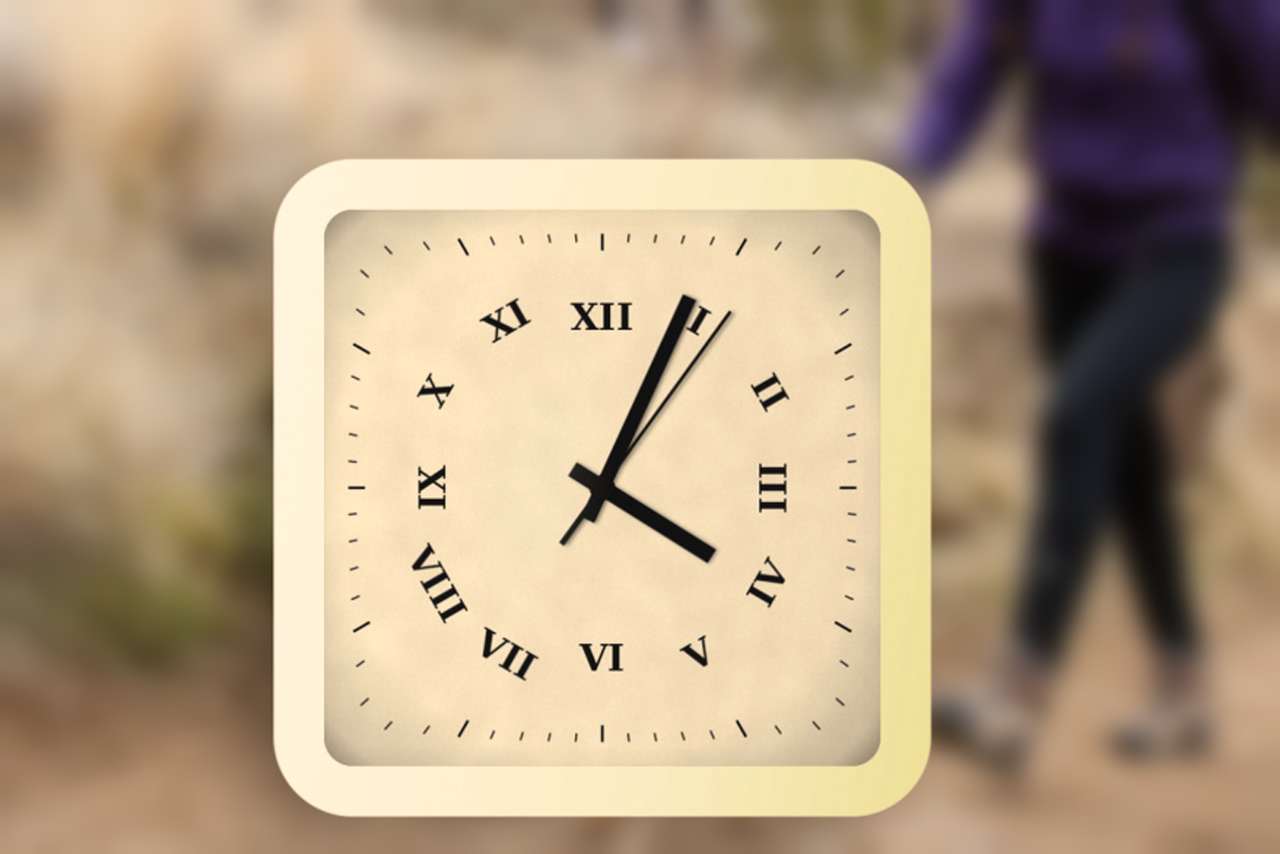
4h04m06s
